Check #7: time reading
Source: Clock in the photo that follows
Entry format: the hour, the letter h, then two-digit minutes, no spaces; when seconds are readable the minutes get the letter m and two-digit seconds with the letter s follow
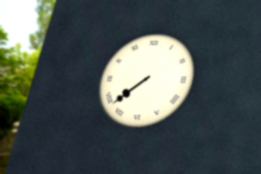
7h38
